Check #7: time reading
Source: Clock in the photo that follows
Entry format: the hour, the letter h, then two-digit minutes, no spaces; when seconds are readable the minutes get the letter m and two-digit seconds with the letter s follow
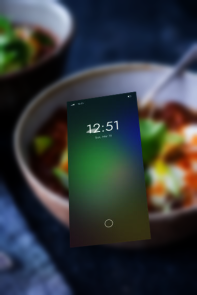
12h51
